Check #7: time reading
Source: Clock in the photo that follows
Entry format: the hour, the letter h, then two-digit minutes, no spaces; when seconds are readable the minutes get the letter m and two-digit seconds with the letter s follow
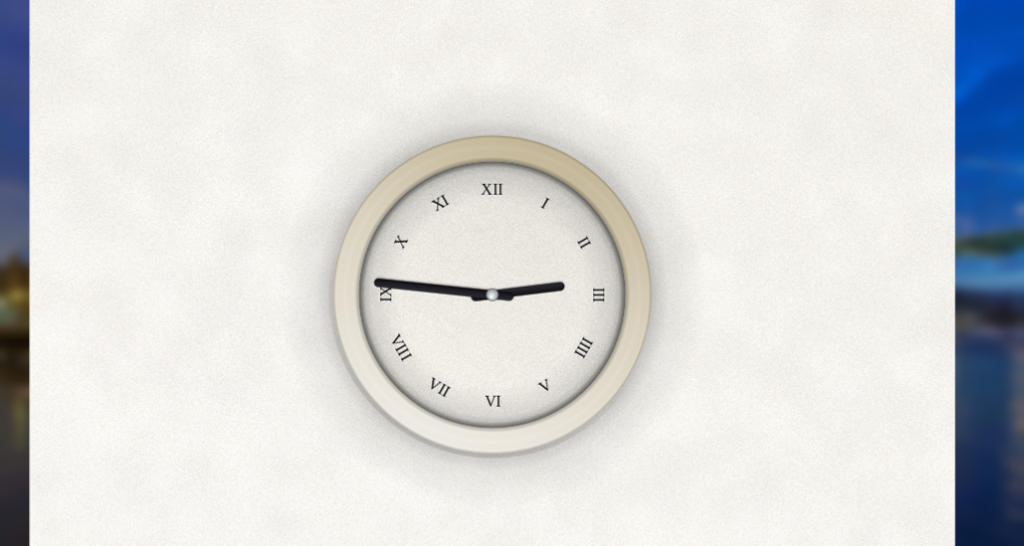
2h46
